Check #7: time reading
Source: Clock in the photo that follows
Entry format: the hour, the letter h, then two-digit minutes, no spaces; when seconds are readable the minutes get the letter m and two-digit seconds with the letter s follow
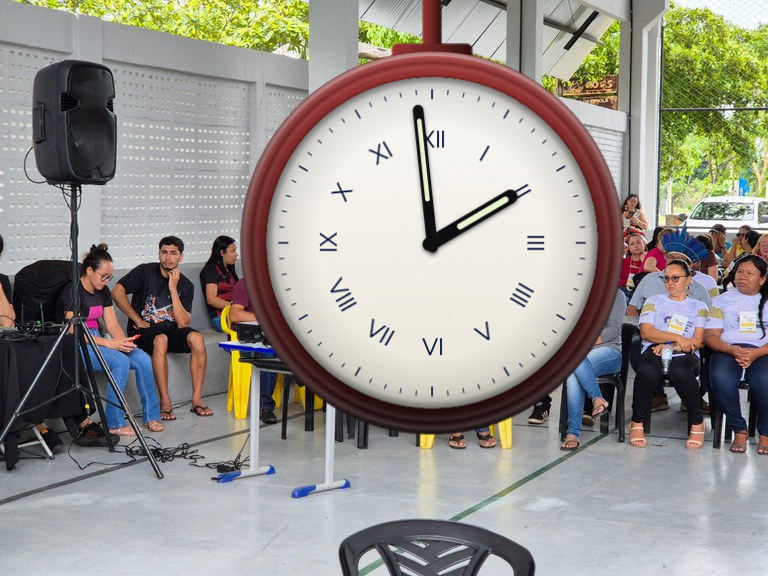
1h59
